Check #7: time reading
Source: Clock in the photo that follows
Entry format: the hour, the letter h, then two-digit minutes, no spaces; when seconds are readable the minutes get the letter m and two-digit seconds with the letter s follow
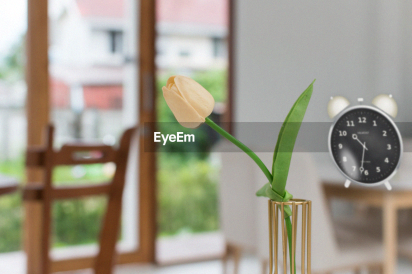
10h32
